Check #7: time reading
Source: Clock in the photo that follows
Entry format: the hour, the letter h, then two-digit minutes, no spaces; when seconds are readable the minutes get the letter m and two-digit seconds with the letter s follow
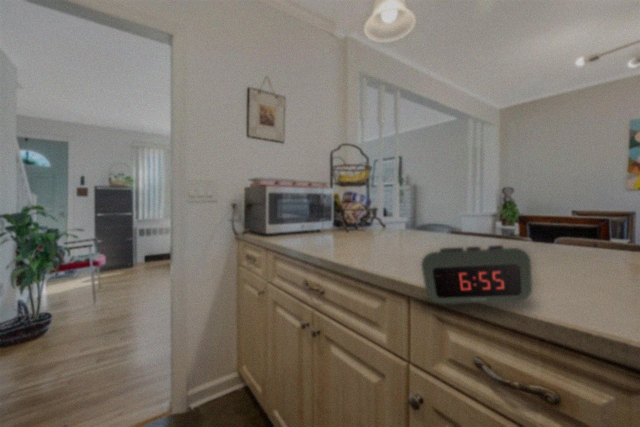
6h55
